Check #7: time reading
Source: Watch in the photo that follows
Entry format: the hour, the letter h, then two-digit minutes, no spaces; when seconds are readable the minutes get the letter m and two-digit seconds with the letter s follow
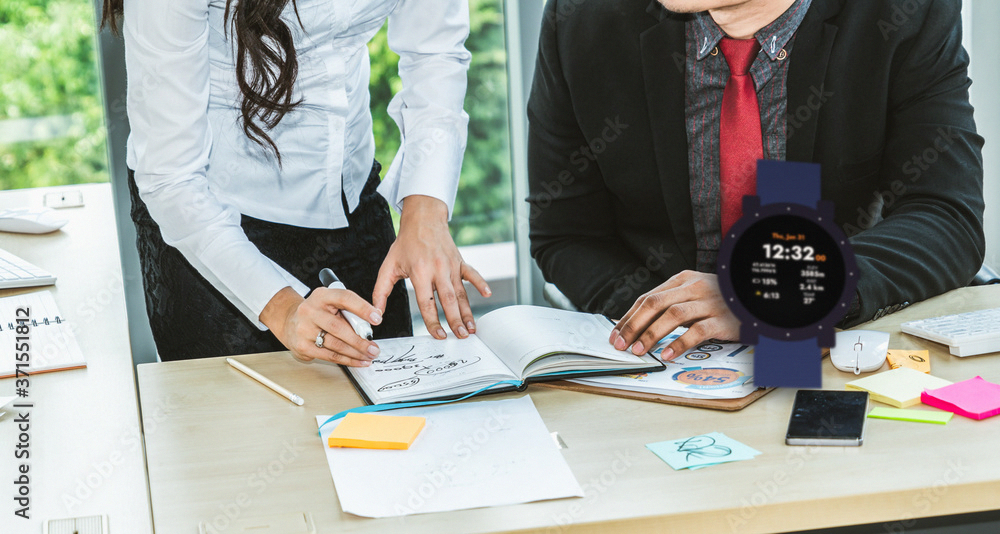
12h32
